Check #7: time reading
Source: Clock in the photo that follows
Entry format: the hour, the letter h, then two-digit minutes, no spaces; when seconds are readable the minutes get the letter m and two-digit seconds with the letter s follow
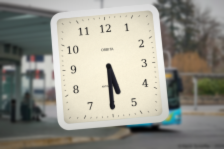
5h30
